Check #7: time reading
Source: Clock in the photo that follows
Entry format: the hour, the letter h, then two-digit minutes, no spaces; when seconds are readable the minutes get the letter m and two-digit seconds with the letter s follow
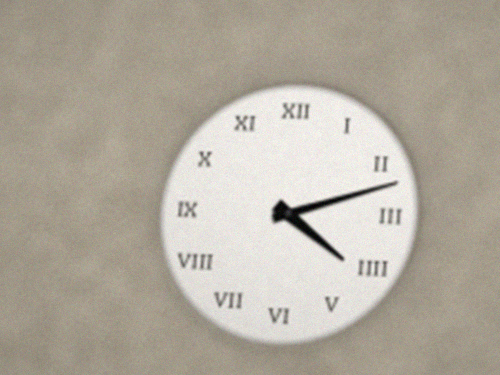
4h12
